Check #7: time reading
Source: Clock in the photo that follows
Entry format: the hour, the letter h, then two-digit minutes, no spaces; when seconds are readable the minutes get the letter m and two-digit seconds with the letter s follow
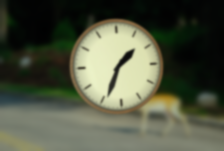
1h34
